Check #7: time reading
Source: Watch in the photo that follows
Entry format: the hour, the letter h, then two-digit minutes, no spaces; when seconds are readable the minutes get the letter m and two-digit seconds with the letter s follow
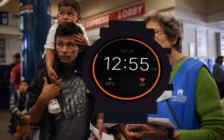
12h55
